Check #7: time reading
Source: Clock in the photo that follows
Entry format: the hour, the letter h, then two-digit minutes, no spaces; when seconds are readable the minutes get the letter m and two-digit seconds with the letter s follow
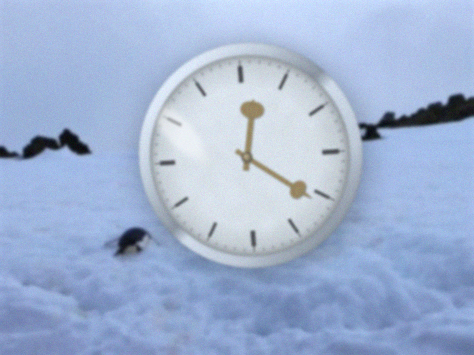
12h21
